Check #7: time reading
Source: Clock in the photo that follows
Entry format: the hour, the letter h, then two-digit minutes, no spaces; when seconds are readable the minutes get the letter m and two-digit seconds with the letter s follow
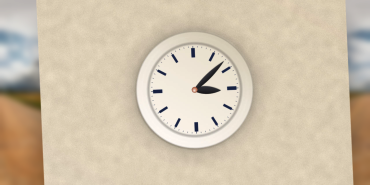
3h08
